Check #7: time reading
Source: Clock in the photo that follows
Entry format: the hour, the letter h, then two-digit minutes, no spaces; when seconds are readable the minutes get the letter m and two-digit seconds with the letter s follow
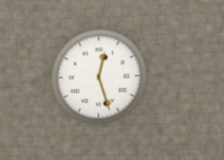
12h27
